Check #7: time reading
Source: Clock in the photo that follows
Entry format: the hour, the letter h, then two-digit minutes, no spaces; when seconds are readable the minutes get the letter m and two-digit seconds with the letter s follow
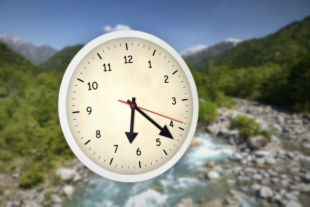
6h22m19s
